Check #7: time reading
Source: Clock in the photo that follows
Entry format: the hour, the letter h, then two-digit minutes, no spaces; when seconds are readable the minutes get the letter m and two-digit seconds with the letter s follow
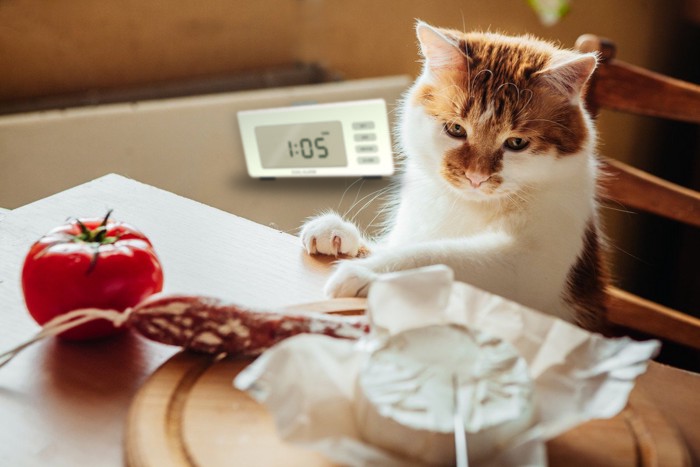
1h05
